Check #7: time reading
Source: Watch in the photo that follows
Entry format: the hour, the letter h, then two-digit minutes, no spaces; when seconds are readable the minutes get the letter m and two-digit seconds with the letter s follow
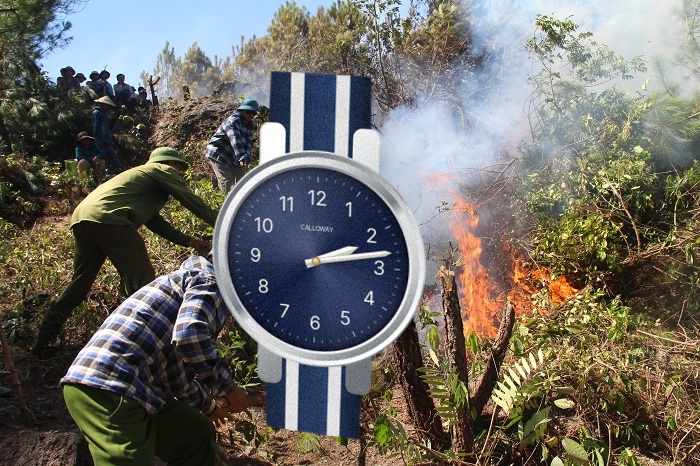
2h13
